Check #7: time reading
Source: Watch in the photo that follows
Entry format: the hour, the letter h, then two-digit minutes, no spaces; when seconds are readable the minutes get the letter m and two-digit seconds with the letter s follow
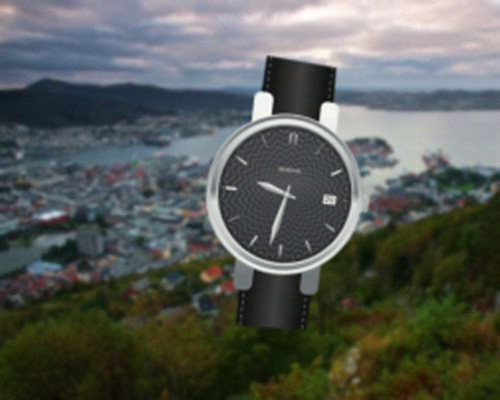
9h32
